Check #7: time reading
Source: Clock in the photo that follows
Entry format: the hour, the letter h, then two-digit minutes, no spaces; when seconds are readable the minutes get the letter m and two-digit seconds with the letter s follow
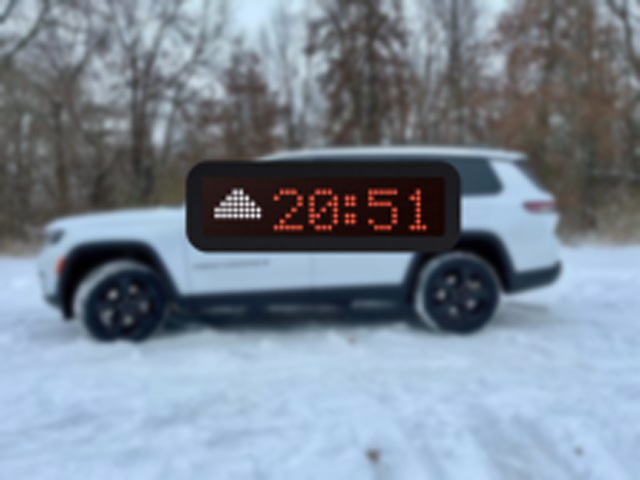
20h51
